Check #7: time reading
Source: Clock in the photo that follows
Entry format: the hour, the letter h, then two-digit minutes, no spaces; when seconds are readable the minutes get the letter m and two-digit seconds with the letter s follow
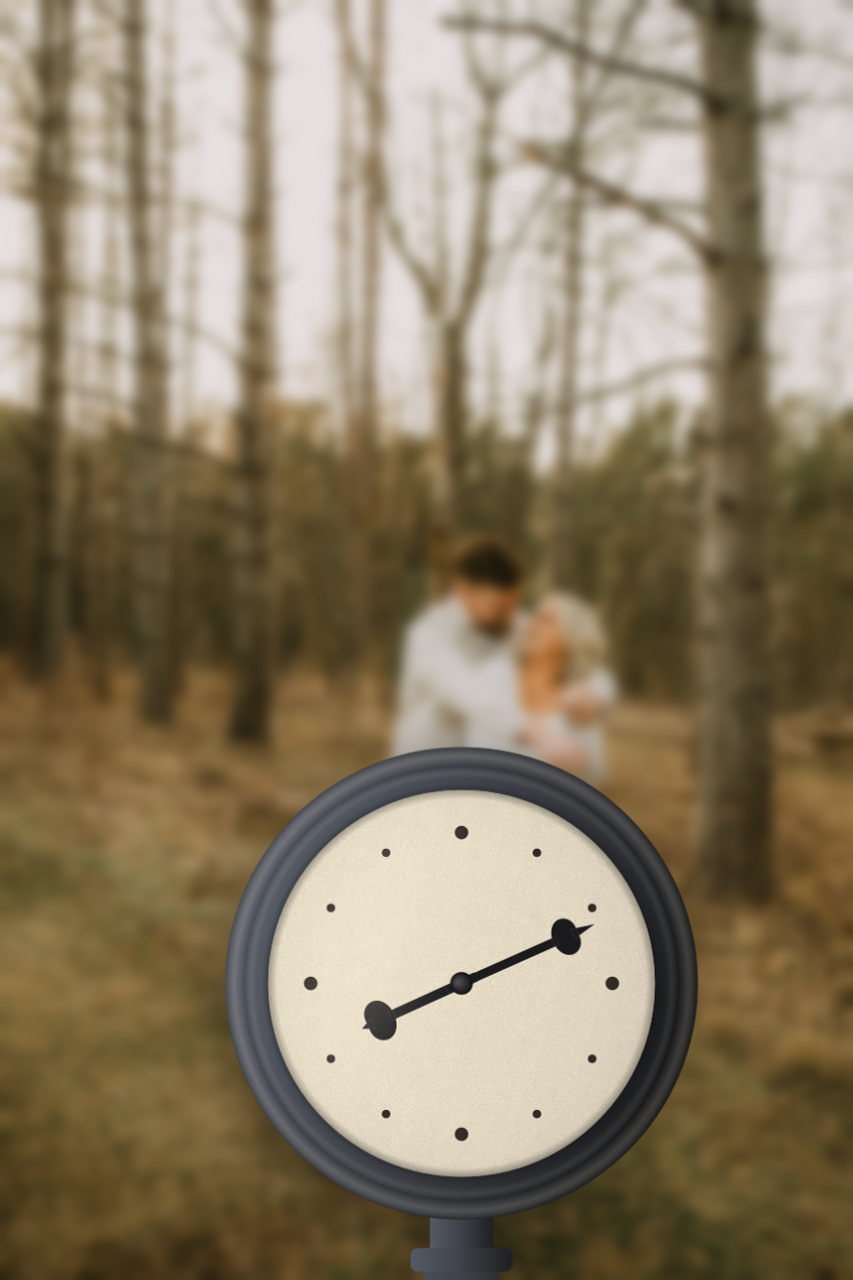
8h11
